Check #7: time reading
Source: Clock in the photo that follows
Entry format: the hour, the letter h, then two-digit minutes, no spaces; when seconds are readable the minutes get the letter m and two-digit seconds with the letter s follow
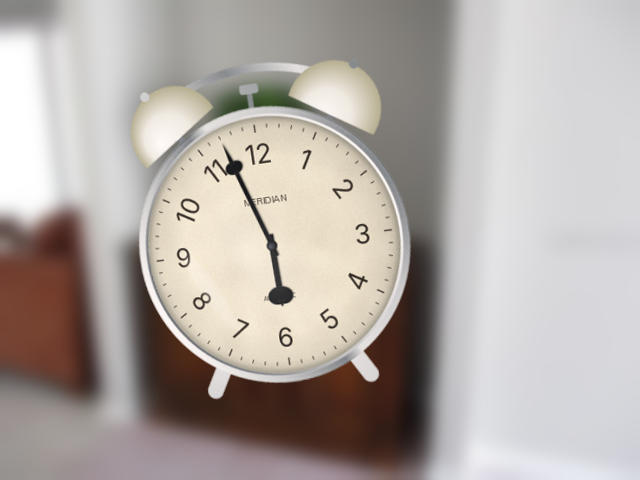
5h57
